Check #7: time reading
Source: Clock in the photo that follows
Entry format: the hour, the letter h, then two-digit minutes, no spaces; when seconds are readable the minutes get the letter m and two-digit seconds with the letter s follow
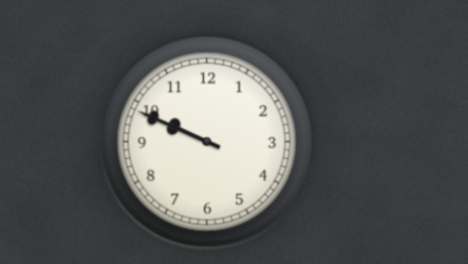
9h49
